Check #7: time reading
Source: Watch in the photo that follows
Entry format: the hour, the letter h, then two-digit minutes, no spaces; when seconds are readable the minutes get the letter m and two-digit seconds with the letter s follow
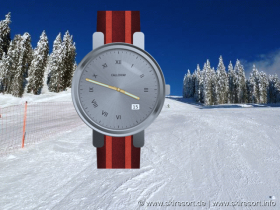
3h48
